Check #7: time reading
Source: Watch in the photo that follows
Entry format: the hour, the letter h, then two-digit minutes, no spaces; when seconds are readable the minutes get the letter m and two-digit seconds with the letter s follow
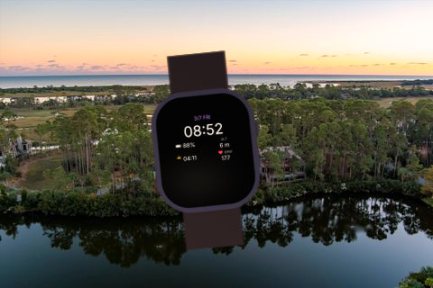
8h52
